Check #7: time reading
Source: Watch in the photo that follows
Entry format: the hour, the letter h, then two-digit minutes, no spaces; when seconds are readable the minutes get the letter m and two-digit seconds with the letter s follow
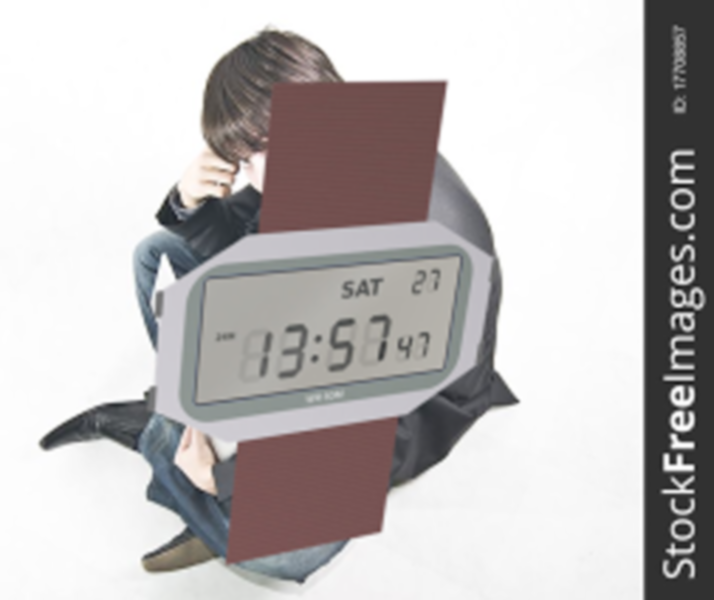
13h57m47s
